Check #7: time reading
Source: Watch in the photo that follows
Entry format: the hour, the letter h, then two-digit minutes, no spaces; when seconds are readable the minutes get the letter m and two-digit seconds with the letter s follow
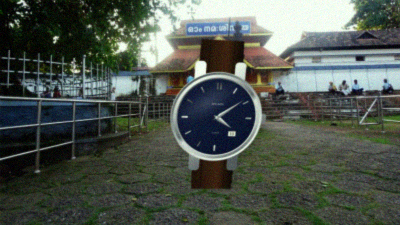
4h09
